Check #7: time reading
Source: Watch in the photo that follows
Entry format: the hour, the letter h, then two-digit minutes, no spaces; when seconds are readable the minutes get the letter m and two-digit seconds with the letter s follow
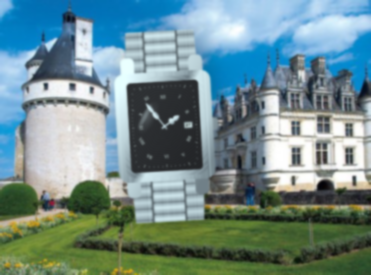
1h54
